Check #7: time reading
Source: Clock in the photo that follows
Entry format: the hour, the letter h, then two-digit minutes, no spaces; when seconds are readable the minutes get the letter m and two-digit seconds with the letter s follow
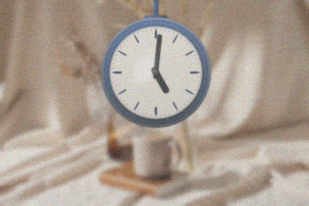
5h01
